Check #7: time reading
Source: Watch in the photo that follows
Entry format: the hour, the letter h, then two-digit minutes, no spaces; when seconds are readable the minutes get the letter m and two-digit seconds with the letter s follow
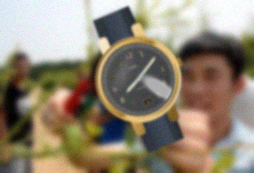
8h10
